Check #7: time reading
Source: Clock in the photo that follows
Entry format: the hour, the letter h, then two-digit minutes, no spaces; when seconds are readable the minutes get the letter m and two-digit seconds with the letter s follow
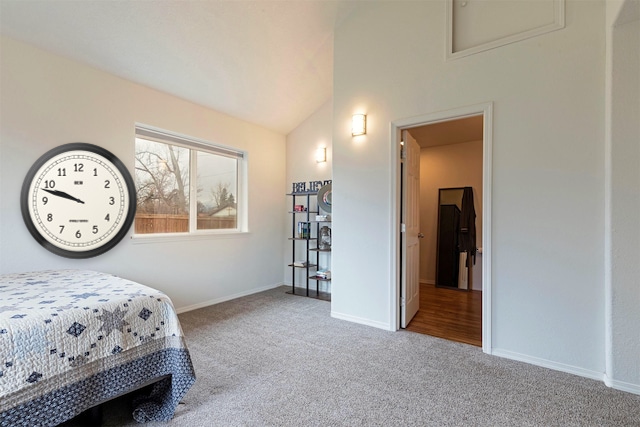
9h48
